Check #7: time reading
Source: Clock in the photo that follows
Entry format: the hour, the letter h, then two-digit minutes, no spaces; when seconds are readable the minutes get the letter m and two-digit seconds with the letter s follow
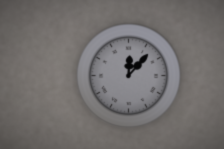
12h07
